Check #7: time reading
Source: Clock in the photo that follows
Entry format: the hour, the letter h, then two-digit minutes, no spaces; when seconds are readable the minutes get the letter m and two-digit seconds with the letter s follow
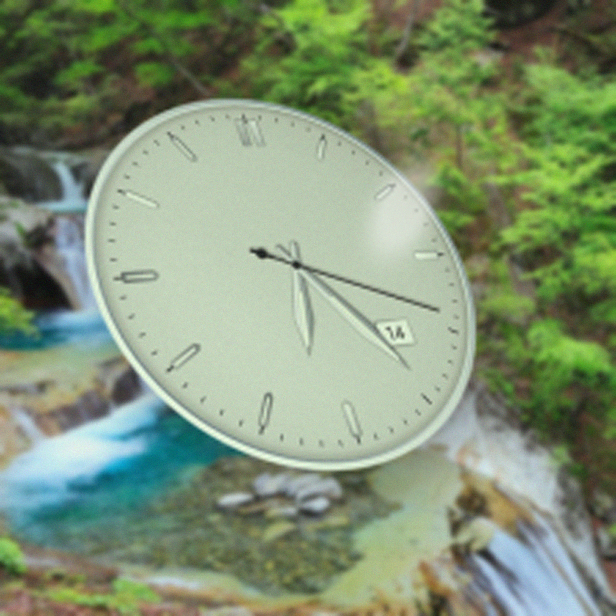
6h24m19s
